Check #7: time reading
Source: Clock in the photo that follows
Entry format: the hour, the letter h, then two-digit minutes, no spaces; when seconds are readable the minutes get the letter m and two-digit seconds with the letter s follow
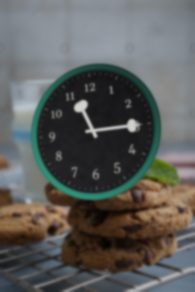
11h15
